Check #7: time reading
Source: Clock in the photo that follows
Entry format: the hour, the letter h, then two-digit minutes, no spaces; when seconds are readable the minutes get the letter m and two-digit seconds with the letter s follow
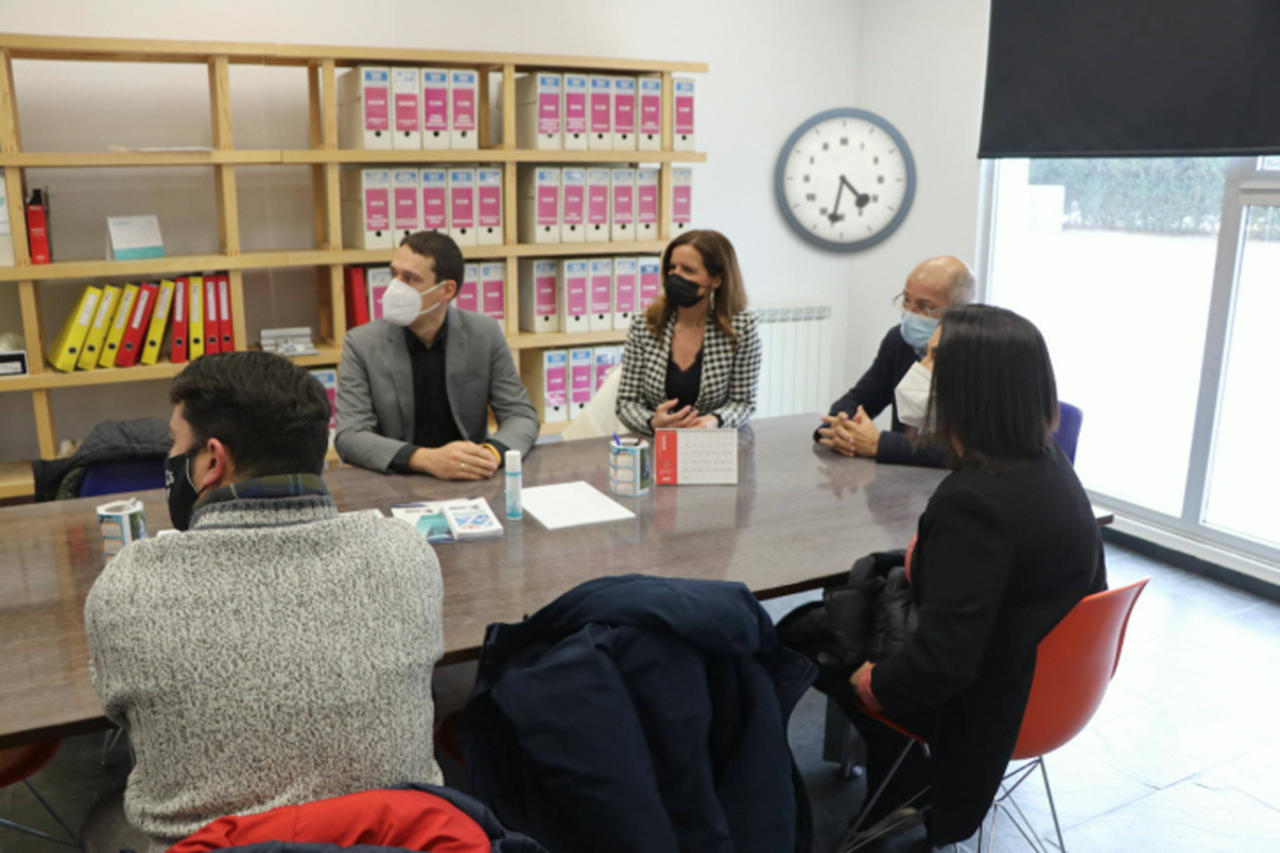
4h32
